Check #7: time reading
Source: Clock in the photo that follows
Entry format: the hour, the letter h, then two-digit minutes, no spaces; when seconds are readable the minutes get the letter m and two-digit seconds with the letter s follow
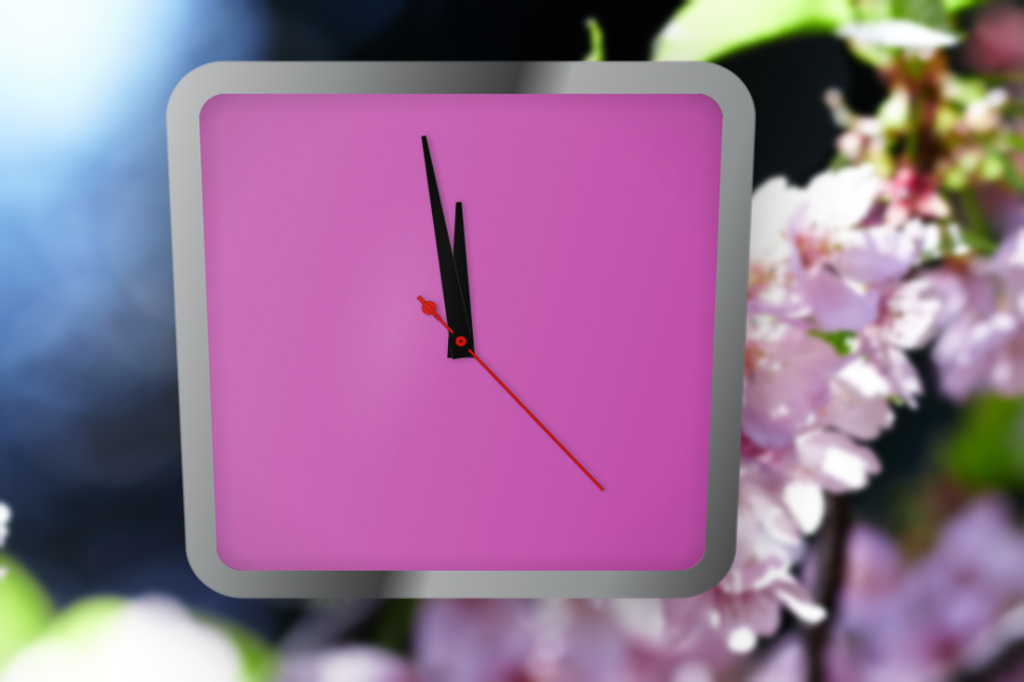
11h58m23s
